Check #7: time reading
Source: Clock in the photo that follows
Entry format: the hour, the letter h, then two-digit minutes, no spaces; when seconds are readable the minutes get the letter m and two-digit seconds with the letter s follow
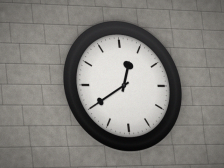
12h40
